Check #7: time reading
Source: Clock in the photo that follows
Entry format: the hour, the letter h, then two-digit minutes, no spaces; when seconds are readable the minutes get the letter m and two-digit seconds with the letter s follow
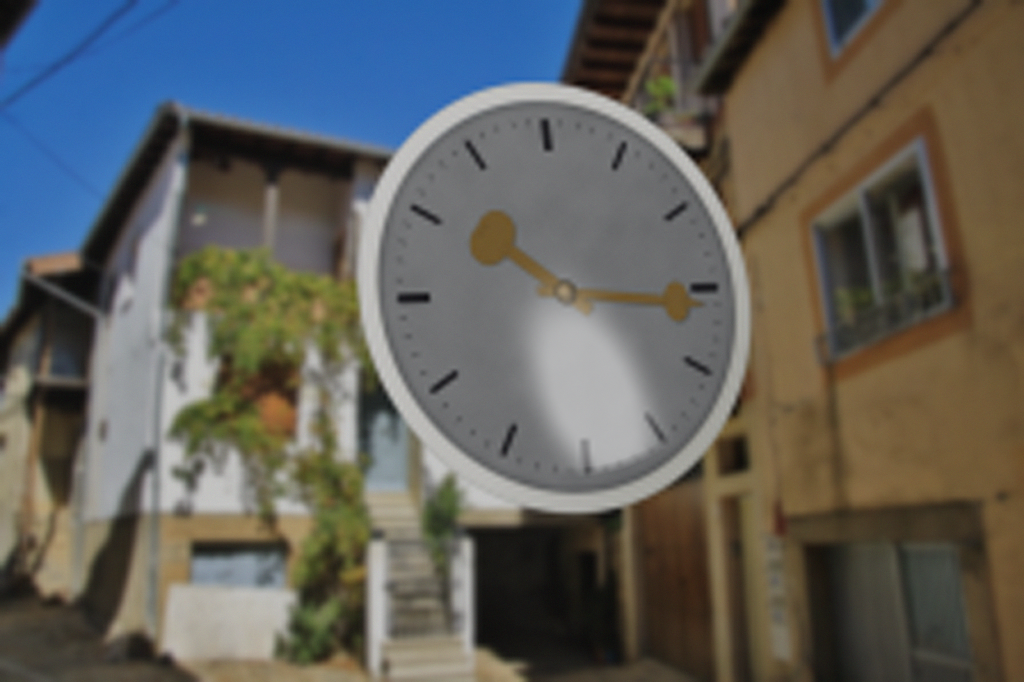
10h16
